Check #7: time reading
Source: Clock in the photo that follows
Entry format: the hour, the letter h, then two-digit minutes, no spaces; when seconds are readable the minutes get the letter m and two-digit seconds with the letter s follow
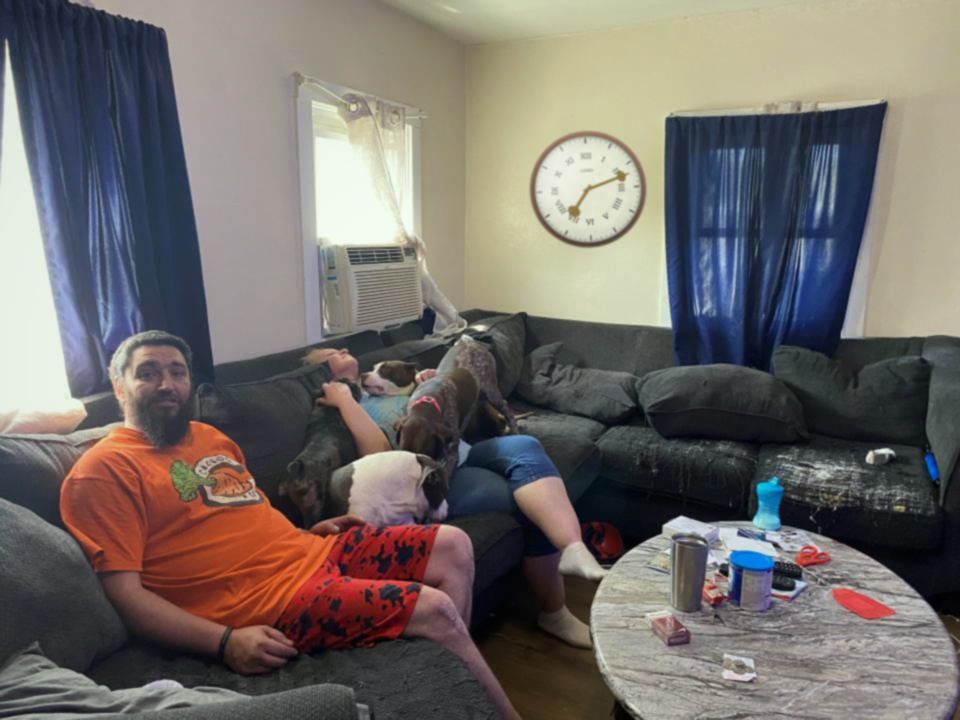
7h12
